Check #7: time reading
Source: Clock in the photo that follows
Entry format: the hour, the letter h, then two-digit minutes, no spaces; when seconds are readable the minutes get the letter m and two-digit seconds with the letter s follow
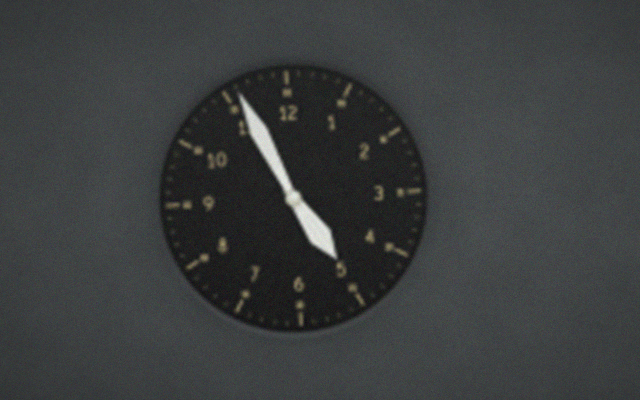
4h56
